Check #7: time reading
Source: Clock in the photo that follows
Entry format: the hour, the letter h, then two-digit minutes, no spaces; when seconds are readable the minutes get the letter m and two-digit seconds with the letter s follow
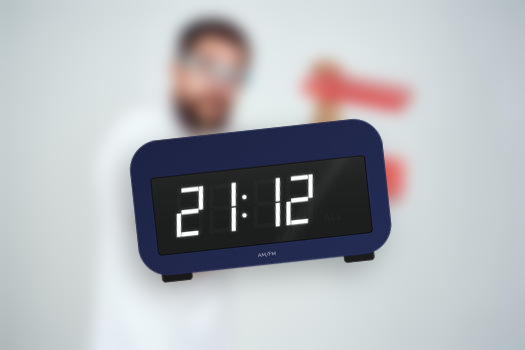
21h12
